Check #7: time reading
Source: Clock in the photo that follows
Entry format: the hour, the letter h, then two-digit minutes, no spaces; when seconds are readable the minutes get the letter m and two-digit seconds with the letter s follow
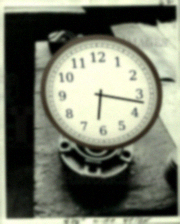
6h17
